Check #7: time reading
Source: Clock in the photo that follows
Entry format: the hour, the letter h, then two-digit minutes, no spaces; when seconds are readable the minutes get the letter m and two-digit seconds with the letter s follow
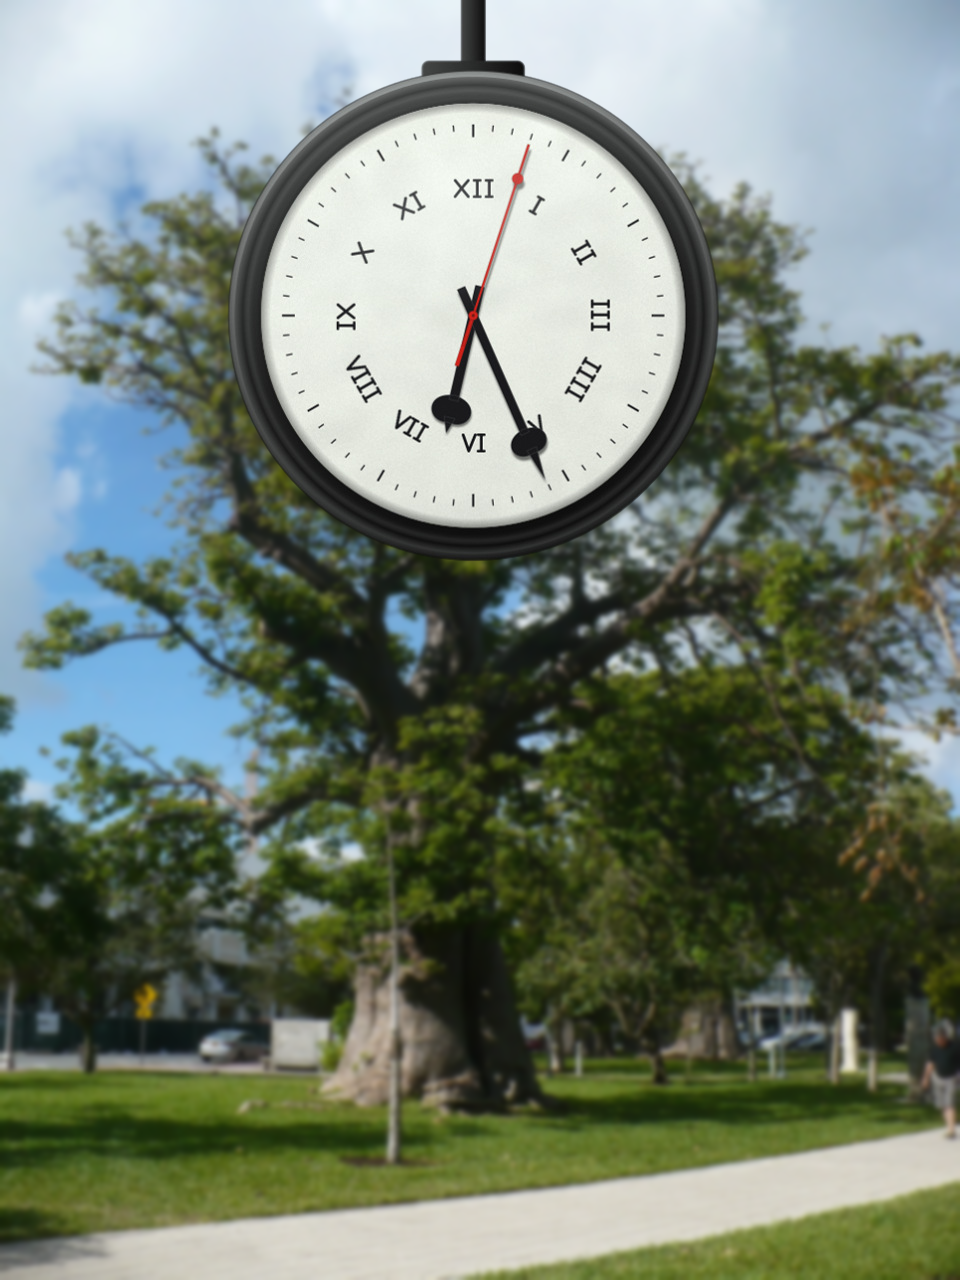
6h26m03s
